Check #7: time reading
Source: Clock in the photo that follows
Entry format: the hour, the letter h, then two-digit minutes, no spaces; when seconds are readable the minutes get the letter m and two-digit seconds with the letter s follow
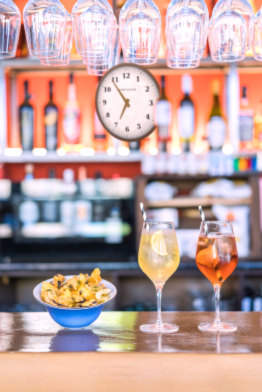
6h54
